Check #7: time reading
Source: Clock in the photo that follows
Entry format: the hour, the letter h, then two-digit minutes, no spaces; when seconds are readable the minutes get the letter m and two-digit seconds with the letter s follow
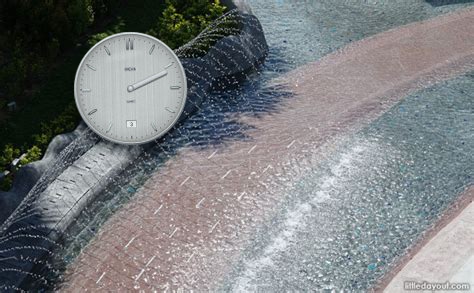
2h11
